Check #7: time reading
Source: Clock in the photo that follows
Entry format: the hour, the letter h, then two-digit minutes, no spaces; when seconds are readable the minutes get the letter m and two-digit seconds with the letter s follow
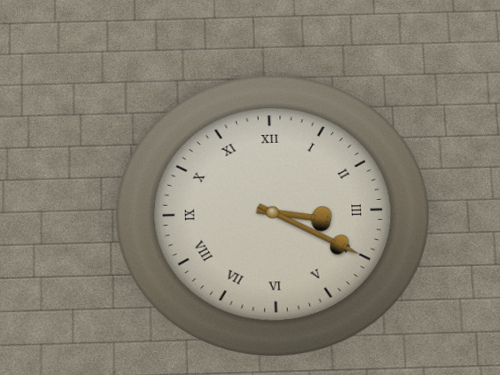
3h20
